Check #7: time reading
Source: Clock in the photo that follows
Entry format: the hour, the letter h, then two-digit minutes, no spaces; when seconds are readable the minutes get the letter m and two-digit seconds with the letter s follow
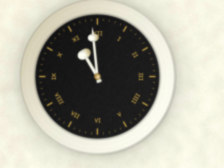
10h59
